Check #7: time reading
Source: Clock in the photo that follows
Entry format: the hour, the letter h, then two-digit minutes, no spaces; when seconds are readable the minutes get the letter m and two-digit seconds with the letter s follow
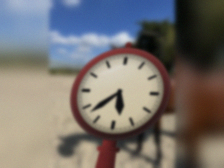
5h38
